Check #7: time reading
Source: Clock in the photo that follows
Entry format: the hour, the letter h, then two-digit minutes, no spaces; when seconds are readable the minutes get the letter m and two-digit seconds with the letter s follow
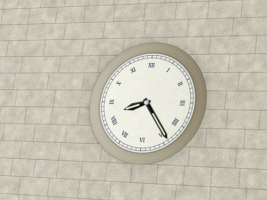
8h24
